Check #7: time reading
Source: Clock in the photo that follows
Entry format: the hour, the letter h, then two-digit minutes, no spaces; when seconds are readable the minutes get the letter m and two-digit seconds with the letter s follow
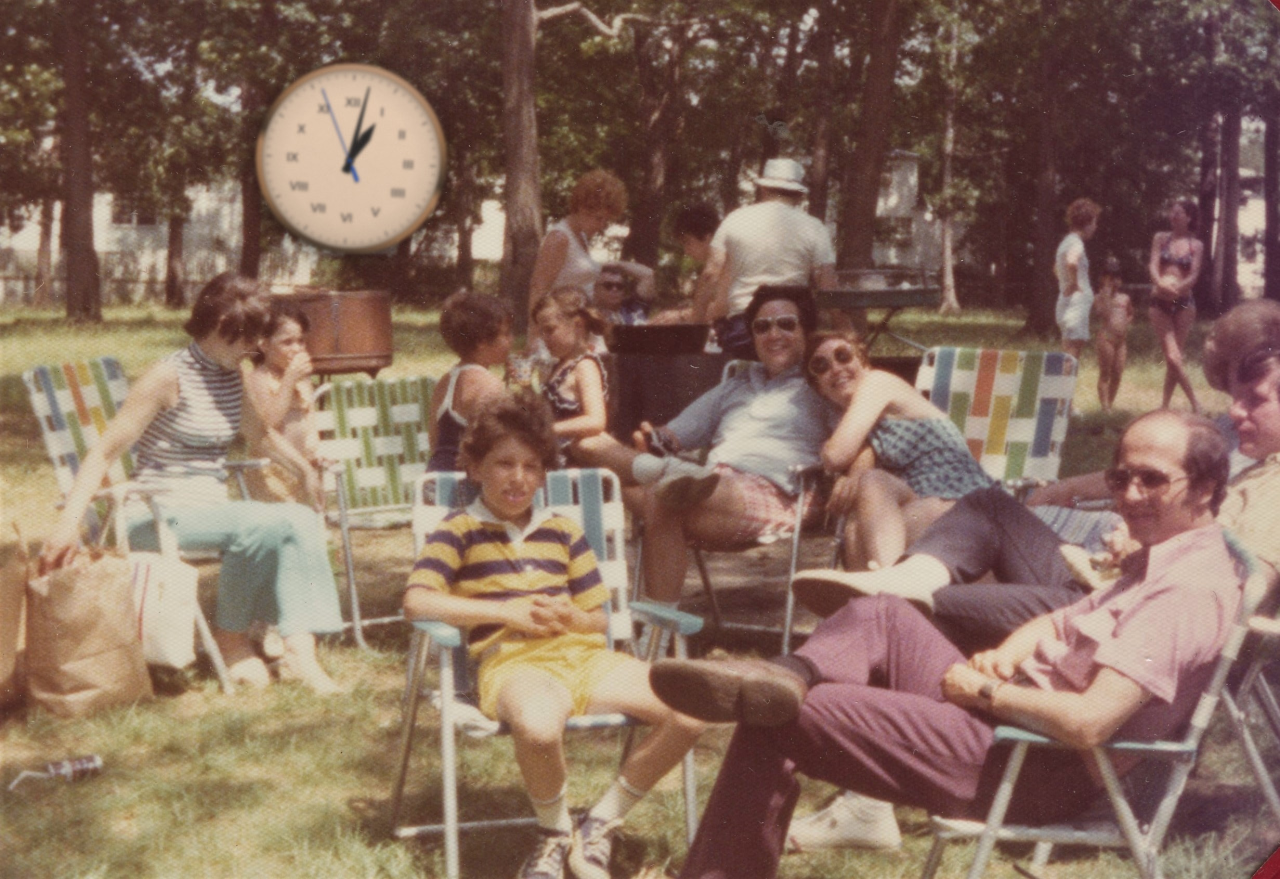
1h01m56s
